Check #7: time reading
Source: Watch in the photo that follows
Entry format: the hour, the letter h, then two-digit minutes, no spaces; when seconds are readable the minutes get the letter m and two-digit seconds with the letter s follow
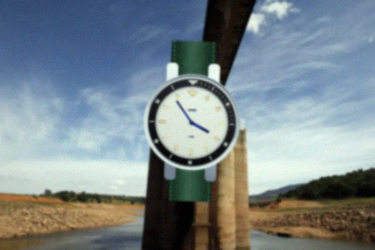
3h54
